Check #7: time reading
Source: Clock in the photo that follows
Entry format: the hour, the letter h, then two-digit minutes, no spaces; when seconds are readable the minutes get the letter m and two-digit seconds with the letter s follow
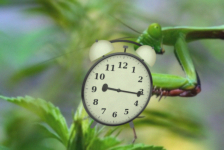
9h16
